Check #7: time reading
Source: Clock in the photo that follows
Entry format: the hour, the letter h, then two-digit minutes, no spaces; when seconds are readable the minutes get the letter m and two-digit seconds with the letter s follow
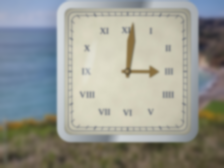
3h01
